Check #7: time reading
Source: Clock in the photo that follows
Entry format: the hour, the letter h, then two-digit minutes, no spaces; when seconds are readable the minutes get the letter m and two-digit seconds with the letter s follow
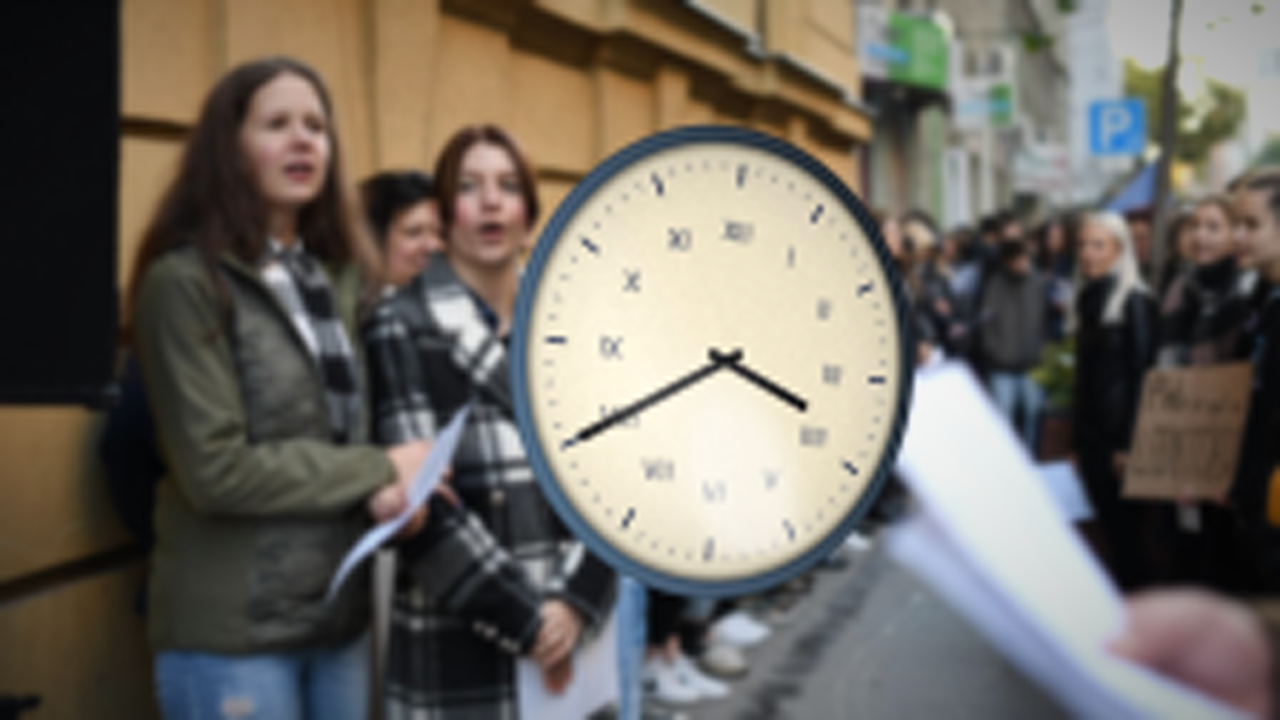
3h40
